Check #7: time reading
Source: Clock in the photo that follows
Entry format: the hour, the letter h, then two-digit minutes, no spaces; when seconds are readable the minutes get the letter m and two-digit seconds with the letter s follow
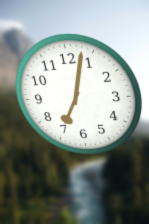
7h03
